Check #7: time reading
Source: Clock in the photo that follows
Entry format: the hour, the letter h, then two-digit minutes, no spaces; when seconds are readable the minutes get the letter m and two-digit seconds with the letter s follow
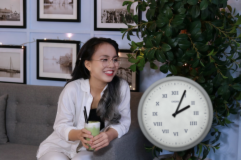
2h04
